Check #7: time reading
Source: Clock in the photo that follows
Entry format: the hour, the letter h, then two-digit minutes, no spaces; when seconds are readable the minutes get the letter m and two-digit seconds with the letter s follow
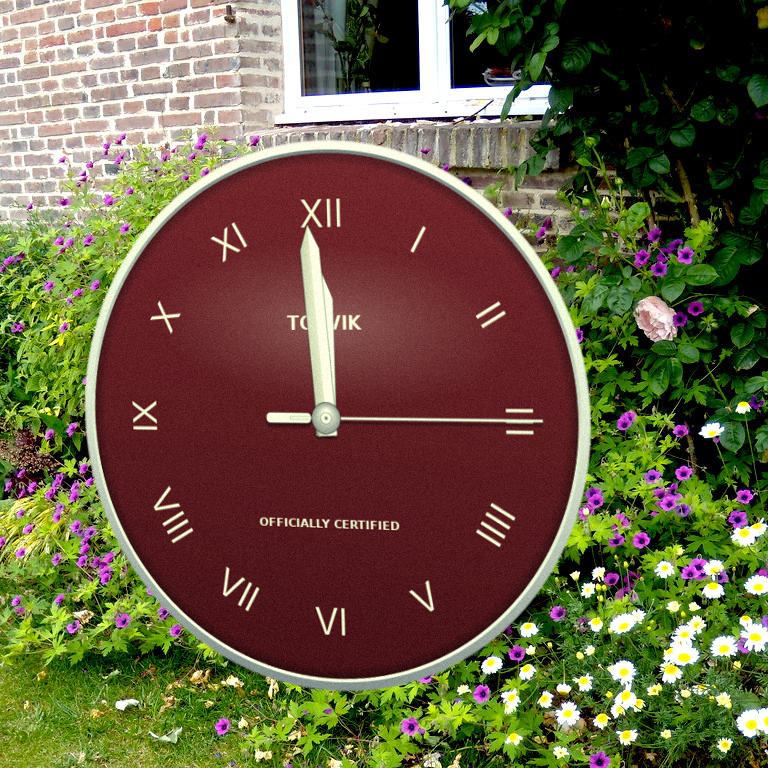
11h59m15s
